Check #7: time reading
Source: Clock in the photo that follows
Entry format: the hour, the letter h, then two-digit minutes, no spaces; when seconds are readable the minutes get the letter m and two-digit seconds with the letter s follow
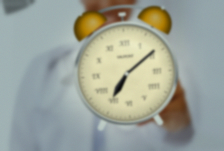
7h09
